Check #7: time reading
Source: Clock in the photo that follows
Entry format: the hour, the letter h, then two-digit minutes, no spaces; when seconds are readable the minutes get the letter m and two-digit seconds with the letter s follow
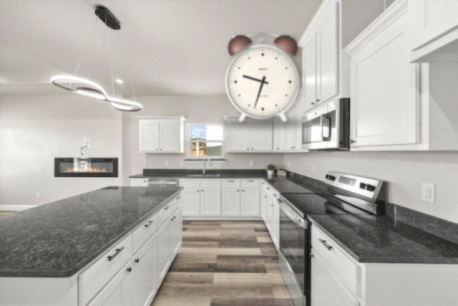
9h33
